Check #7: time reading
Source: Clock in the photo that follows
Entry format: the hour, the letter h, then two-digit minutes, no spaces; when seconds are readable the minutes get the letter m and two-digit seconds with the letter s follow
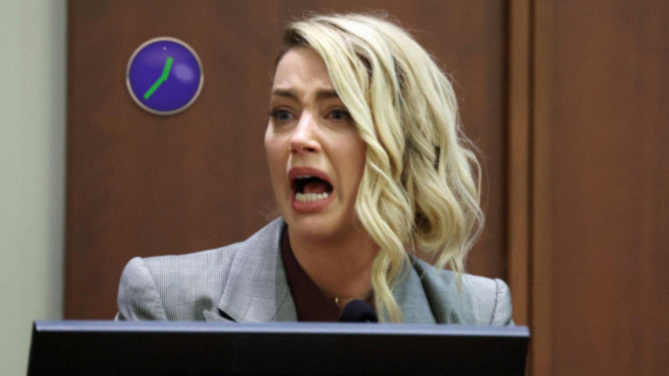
12h37
